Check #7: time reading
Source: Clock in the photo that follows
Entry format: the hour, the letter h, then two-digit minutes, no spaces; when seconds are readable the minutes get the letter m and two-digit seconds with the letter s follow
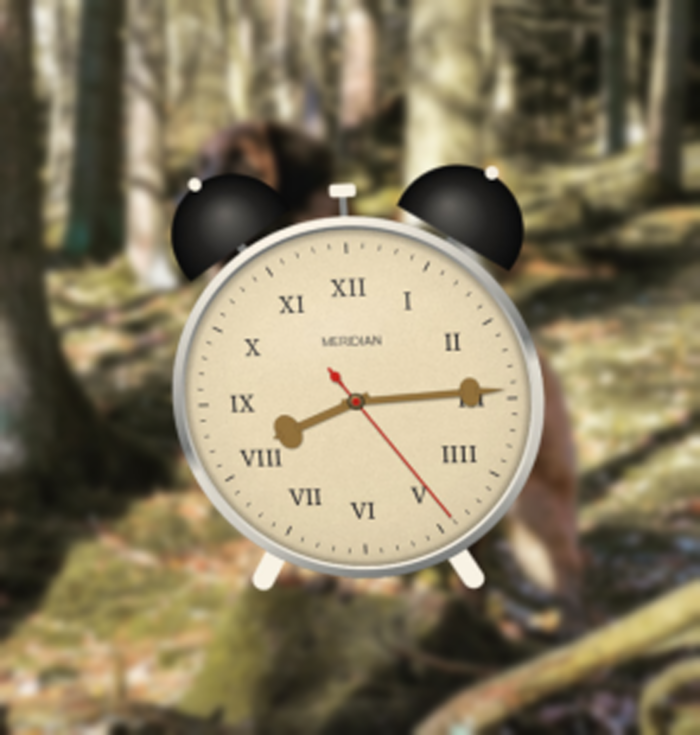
8h14m24s
